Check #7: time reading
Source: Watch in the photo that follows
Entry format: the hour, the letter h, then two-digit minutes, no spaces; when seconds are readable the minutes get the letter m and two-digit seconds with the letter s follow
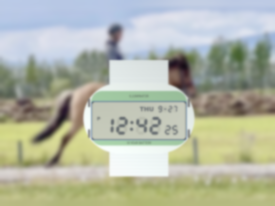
12h42
